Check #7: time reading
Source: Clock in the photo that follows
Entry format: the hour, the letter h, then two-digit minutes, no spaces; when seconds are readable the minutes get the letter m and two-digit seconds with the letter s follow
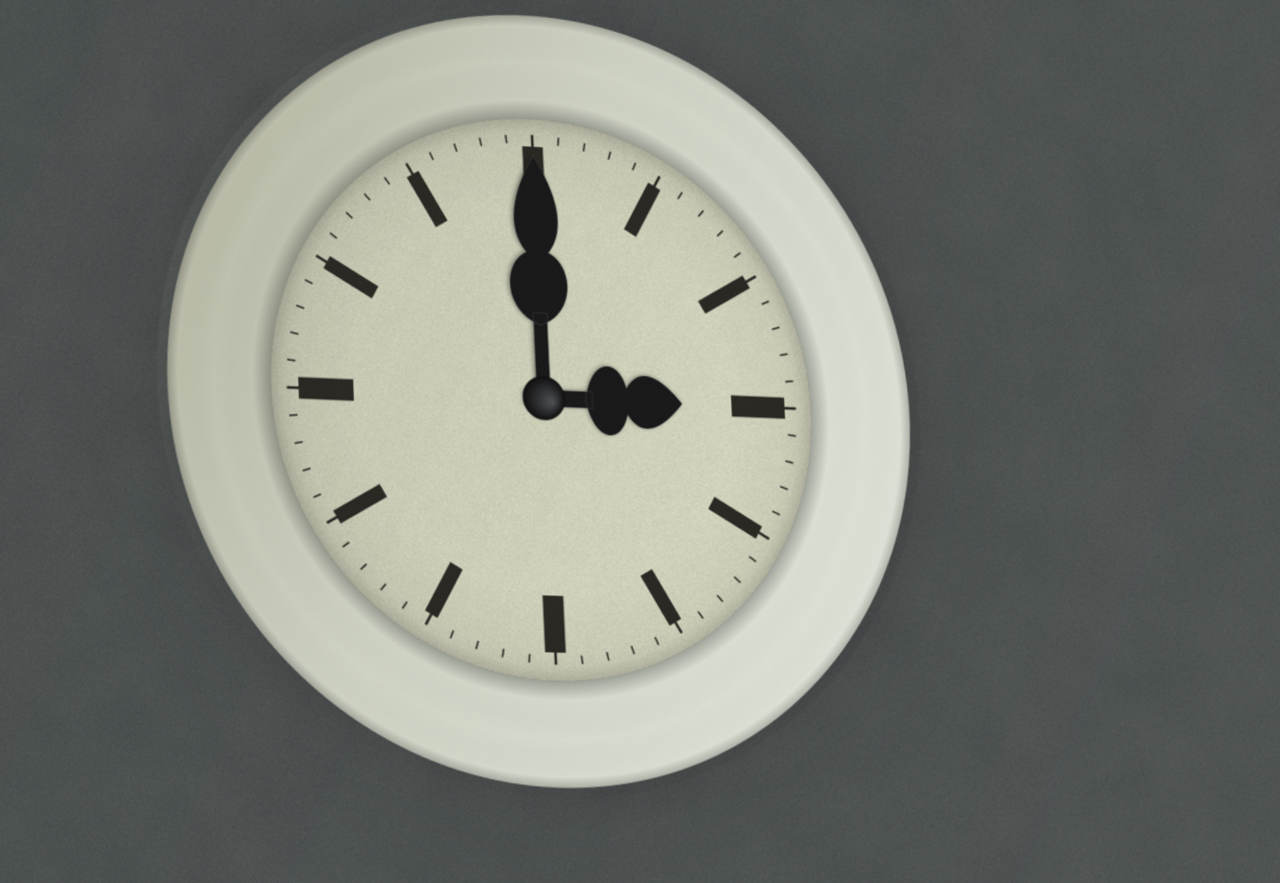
3h00
